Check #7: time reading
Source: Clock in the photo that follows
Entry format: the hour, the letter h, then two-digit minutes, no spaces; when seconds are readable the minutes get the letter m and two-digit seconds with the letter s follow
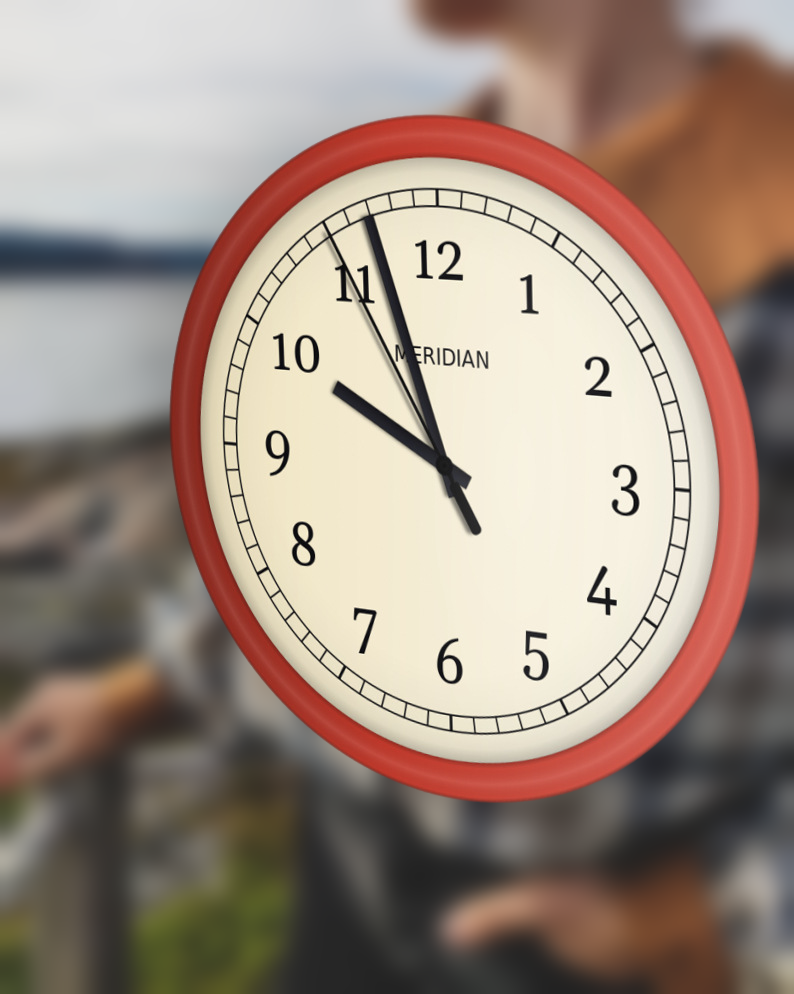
9h56m55s
